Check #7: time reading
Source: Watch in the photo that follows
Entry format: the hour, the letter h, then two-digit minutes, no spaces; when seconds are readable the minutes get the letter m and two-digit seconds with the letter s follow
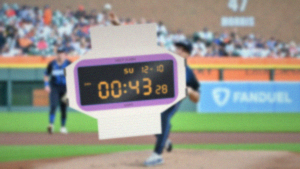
0h43
